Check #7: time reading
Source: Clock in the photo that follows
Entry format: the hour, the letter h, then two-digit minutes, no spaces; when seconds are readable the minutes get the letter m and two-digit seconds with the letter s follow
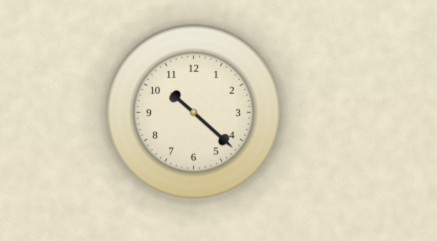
10h22
